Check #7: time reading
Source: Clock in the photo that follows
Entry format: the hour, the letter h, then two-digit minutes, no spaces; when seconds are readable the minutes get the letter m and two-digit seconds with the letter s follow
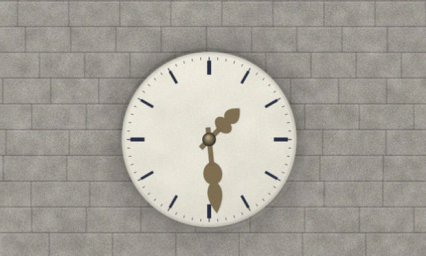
1h29
